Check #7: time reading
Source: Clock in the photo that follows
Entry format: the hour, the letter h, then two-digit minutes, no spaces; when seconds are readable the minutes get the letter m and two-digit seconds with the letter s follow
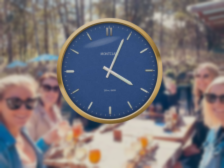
4h04
